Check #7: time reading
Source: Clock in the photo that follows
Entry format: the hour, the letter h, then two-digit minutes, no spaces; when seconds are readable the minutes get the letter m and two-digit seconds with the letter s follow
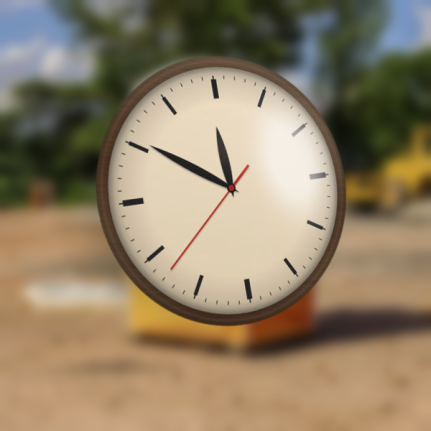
11h50m38s
